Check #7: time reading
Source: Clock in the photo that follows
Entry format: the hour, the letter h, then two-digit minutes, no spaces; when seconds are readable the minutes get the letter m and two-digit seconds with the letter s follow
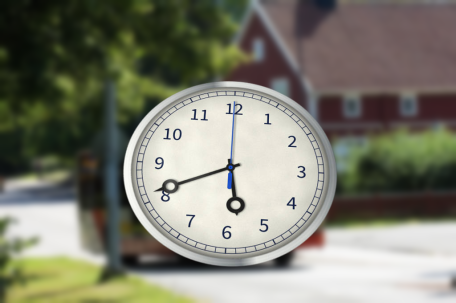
5h41m00s
